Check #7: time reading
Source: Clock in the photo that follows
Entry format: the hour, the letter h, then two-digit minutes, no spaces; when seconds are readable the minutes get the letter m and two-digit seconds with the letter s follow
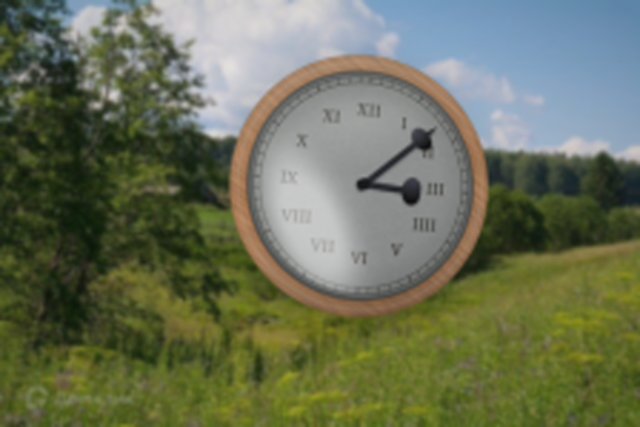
3h08
